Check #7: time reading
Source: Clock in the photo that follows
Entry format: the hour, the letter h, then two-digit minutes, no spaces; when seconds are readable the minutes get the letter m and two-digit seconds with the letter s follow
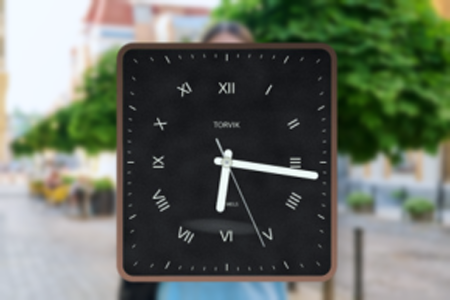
6h16m26s
